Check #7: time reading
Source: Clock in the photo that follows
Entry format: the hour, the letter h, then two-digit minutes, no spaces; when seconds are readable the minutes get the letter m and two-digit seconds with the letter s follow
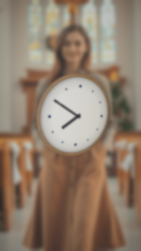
7h50
